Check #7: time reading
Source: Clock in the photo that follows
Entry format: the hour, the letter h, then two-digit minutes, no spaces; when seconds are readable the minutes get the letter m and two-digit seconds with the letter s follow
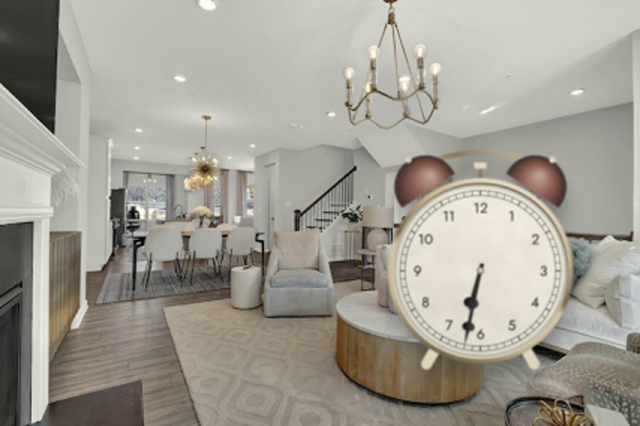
6h32
